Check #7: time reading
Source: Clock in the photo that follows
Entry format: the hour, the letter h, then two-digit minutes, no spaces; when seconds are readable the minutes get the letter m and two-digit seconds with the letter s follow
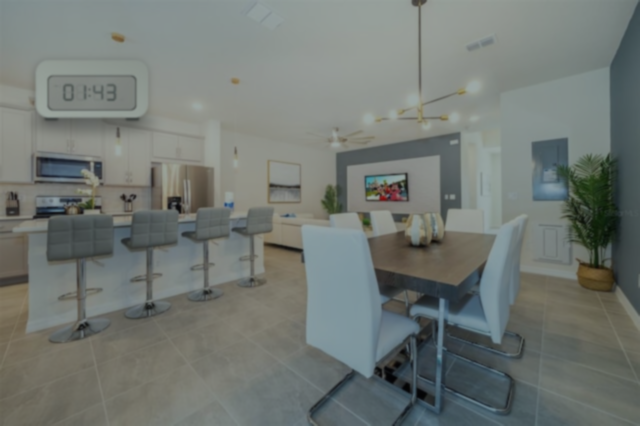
1h43
